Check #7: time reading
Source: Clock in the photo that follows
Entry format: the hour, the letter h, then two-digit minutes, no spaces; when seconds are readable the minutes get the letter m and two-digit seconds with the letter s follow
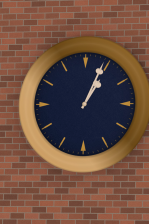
1h04
